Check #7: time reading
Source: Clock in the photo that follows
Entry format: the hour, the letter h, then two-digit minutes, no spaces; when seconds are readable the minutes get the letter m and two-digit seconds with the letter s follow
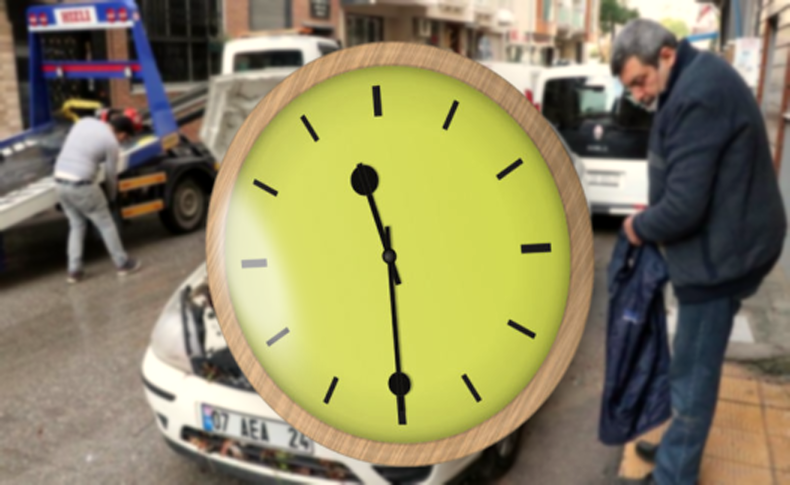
11h30
